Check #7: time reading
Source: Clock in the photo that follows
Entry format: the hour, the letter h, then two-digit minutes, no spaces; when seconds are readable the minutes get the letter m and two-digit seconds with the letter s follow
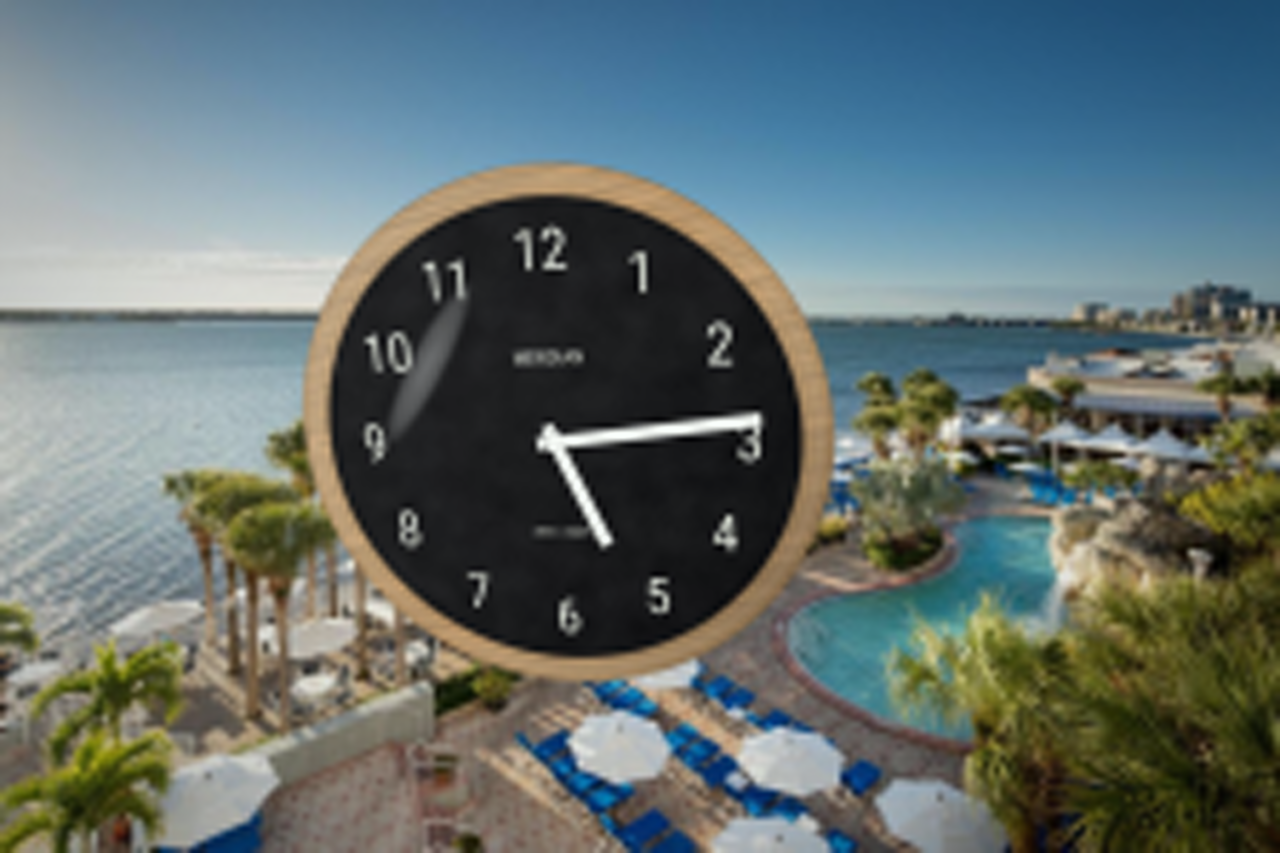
5h14
